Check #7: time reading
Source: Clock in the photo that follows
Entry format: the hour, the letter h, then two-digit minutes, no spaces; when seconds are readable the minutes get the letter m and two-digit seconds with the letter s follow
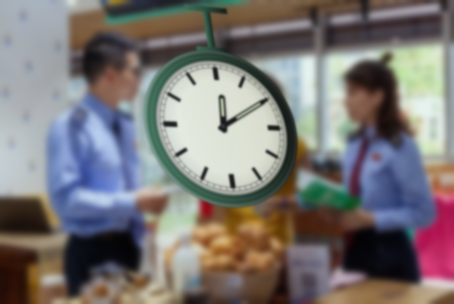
12h10
